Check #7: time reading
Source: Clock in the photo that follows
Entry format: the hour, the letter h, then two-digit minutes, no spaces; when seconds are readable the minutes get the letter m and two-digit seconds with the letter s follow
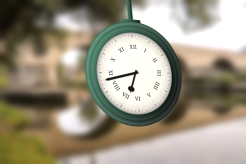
6h43
